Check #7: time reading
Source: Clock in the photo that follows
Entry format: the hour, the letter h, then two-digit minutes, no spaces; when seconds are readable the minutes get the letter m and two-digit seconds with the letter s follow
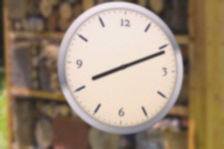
8h11
